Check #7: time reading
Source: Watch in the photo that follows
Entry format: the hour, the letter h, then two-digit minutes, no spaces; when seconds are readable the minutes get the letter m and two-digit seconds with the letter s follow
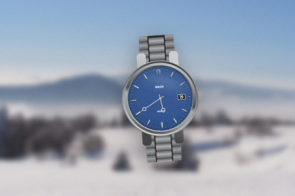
5h40
